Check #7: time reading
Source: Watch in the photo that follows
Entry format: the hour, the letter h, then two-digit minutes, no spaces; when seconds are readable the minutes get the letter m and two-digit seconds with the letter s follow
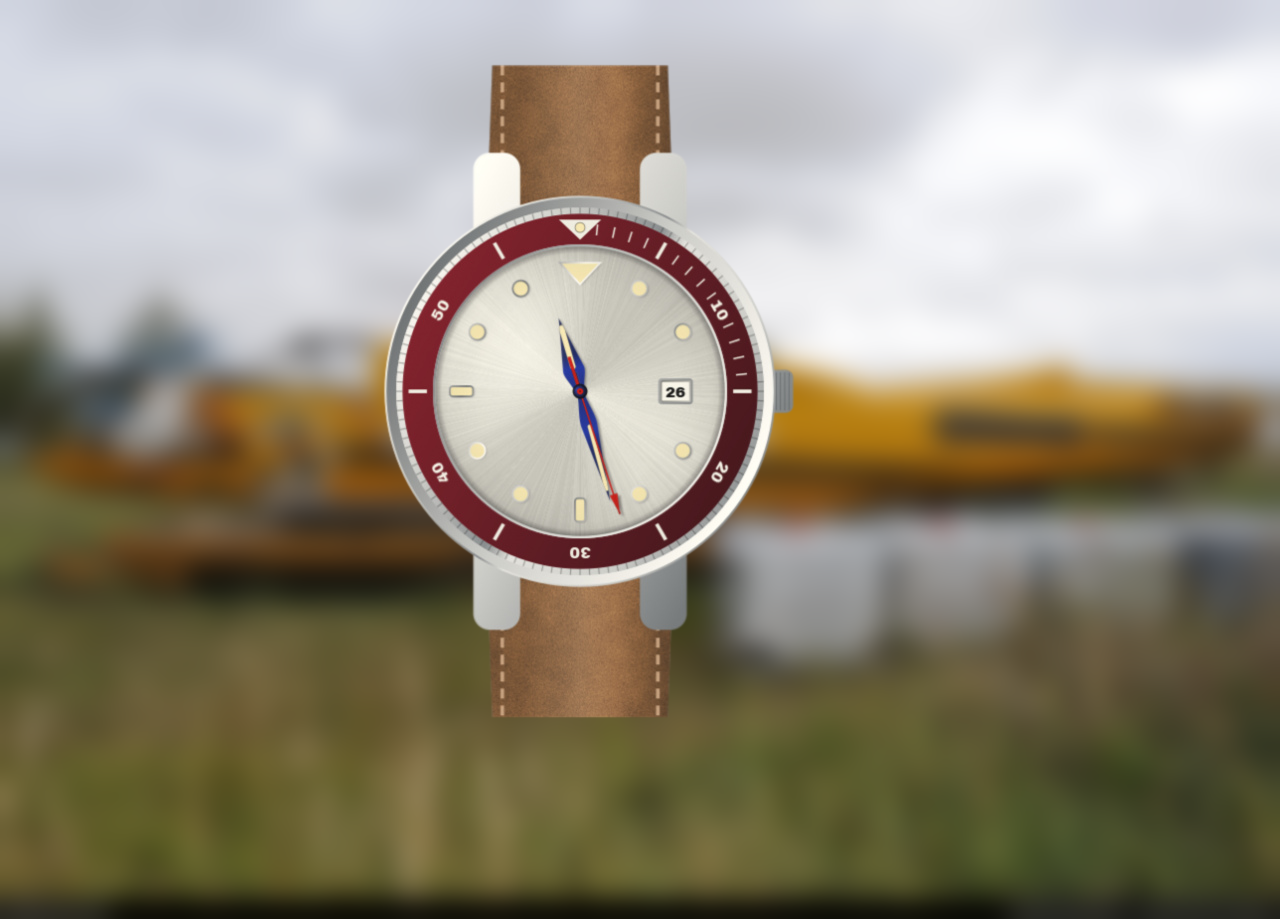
11h27m27s
